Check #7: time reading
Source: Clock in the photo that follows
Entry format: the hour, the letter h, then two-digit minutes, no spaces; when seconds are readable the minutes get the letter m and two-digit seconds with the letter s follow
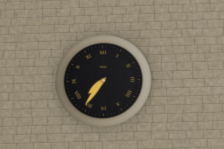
7h36
